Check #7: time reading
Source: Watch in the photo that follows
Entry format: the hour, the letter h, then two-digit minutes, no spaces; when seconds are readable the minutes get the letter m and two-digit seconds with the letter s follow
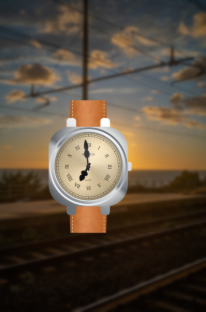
6h59
